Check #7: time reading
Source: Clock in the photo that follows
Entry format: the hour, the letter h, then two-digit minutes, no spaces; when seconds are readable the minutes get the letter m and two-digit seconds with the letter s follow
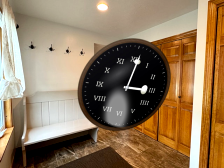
3h01
